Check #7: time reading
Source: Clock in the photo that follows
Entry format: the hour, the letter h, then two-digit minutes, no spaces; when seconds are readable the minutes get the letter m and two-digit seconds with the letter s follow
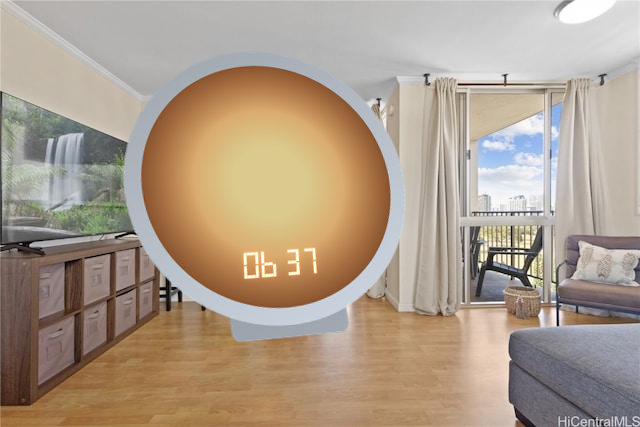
6h37
